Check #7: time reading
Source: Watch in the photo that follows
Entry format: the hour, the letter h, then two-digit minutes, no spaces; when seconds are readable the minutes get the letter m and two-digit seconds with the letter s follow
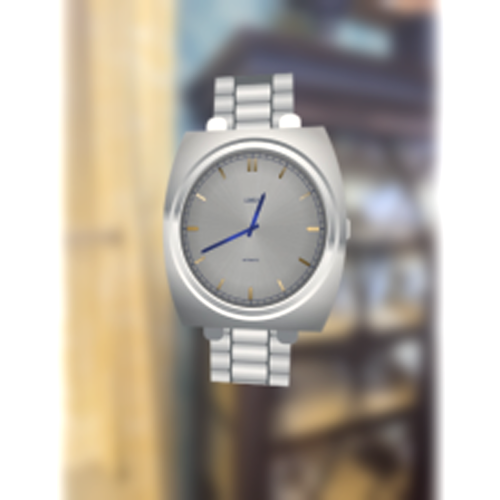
12h41
